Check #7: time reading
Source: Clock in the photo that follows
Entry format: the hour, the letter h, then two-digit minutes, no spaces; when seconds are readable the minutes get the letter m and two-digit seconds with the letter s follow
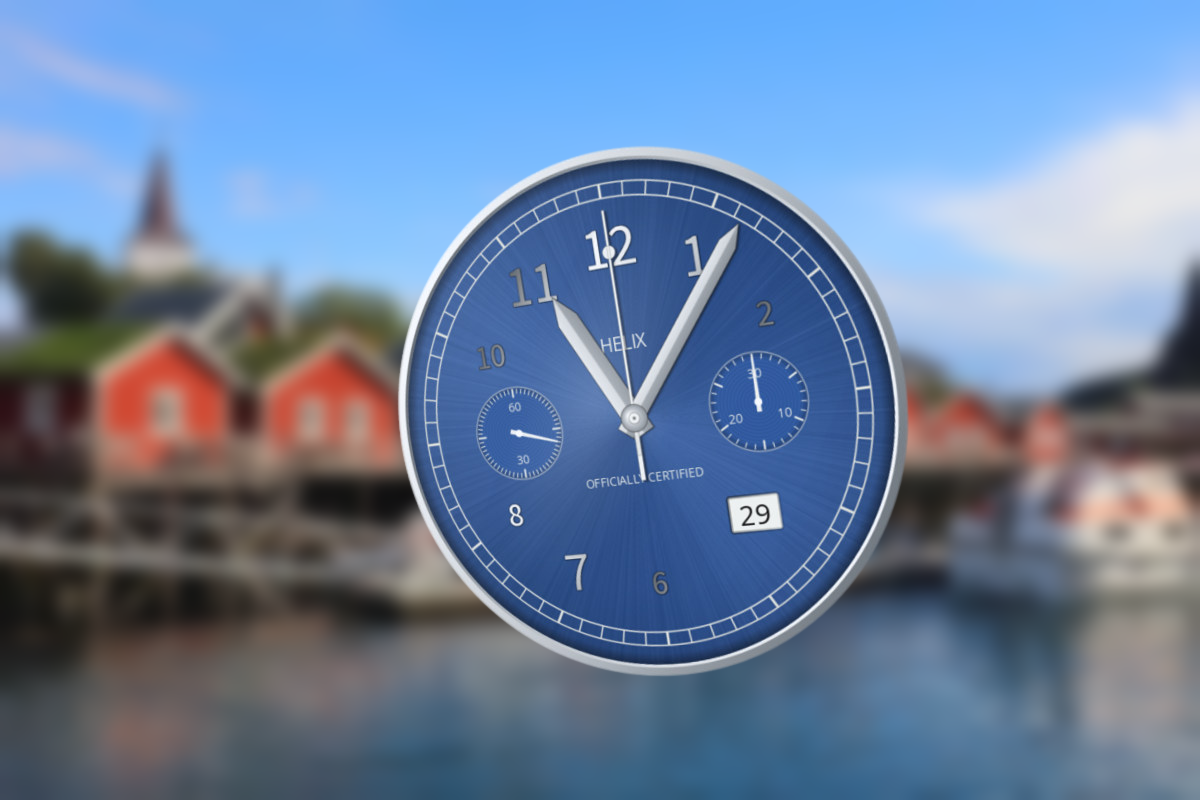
11h06m18s
